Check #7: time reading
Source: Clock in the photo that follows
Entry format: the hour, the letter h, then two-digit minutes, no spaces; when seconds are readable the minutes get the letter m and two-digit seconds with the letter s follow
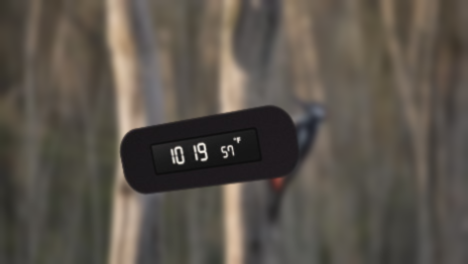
10h19
